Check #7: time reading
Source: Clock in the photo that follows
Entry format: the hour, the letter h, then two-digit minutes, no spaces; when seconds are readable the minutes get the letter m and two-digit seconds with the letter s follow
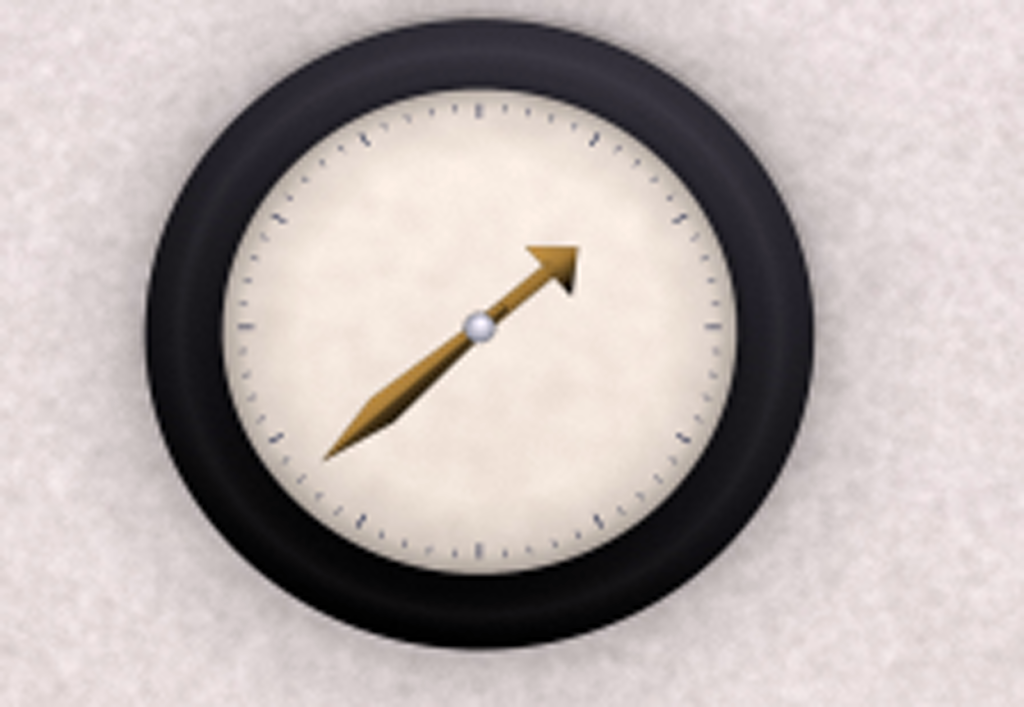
1h38
